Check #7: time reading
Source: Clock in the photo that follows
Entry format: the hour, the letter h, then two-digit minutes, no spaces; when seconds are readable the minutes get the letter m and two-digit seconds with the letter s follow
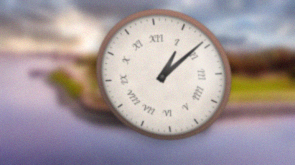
1h09
